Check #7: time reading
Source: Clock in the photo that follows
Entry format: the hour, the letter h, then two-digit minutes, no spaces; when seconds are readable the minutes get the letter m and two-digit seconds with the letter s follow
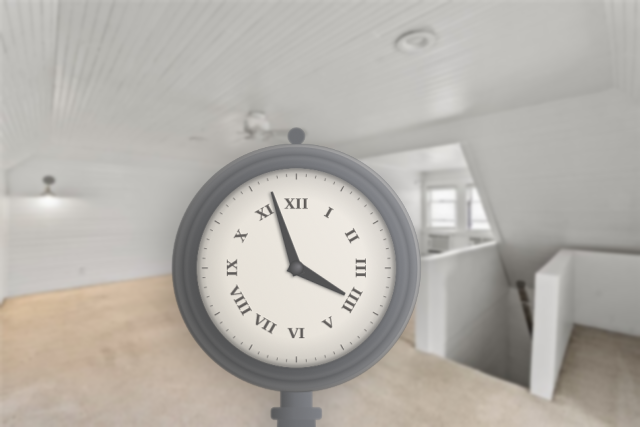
3h57
